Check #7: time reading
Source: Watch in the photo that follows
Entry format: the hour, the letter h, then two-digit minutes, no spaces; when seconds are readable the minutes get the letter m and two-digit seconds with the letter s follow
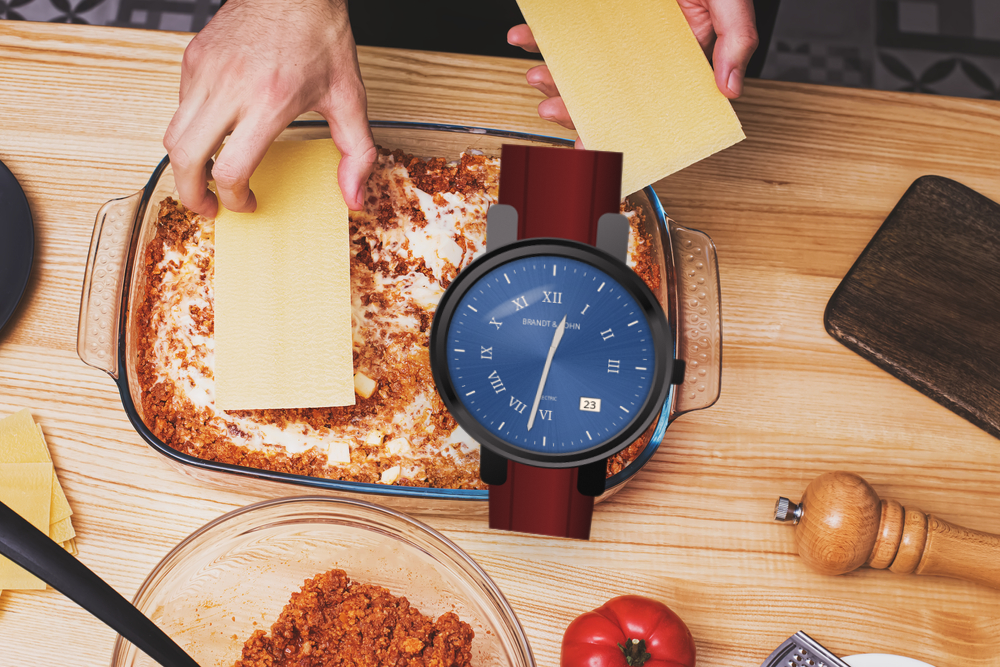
12h32
